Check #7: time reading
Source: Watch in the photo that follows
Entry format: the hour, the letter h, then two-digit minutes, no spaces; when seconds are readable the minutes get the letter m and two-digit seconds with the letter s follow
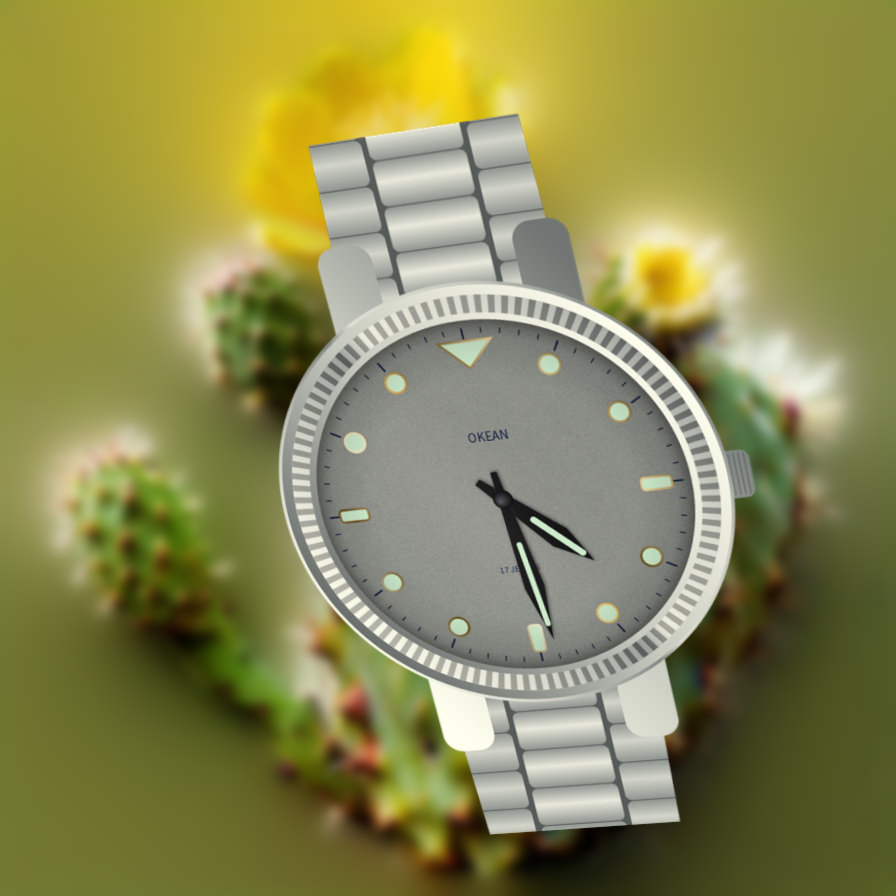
4h29
